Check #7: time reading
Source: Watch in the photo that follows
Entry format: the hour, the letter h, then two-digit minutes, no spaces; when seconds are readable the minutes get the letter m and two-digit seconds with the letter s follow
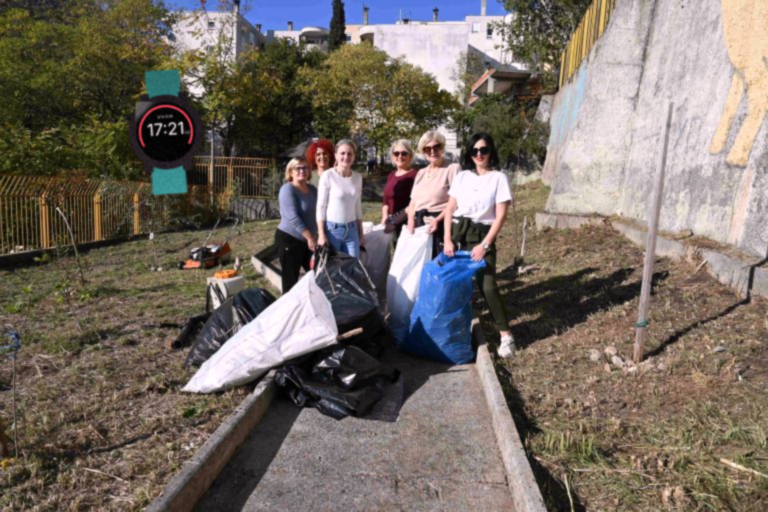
17h21
